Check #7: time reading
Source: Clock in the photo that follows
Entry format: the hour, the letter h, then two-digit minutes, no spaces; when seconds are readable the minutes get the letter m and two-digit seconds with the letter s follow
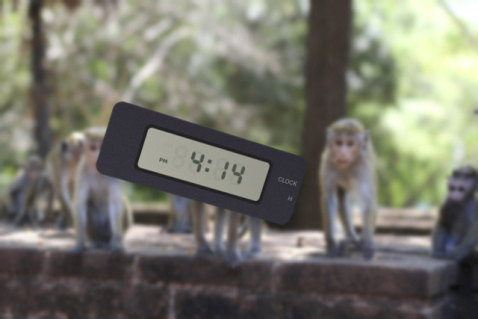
4h14
